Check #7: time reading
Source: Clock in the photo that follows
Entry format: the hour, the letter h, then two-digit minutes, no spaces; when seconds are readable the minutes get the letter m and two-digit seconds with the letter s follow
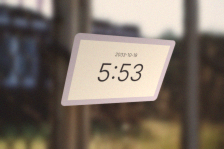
5h53
